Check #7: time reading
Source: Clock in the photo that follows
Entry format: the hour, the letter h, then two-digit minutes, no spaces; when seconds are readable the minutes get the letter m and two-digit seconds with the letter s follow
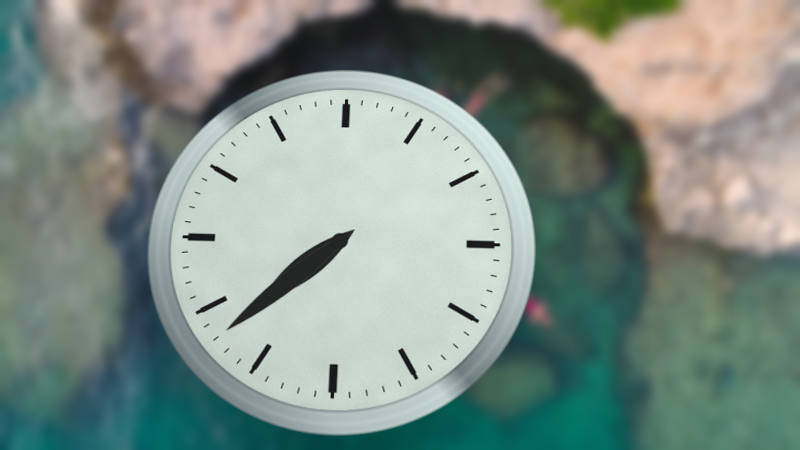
7h38
